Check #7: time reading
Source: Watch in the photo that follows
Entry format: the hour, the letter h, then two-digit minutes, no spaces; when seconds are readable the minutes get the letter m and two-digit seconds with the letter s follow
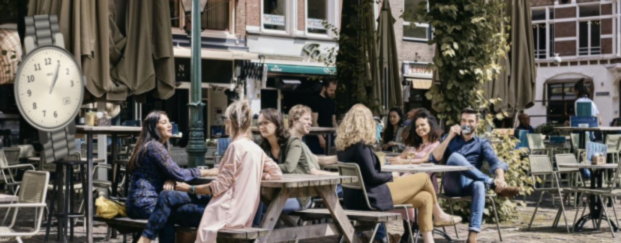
1h05
